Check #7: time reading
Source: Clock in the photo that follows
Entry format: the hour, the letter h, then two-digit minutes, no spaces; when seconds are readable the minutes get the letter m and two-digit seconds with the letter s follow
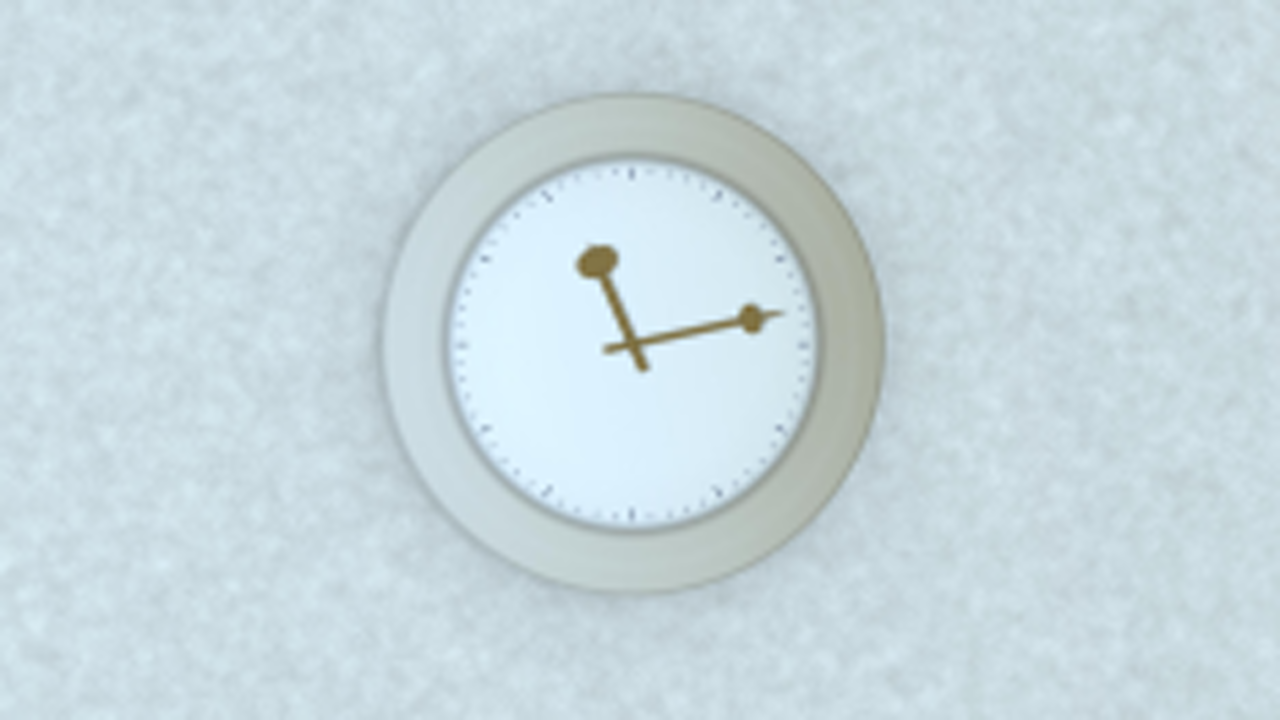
11h13
